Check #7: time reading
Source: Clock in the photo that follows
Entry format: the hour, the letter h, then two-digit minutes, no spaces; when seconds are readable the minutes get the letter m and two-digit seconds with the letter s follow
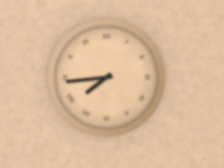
7h44
